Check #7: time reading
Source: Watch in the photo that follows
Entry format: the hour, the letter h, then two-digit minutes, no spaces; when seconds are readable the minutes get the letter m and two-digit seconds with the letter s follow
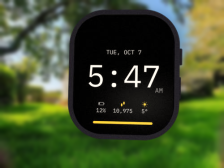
5h47
